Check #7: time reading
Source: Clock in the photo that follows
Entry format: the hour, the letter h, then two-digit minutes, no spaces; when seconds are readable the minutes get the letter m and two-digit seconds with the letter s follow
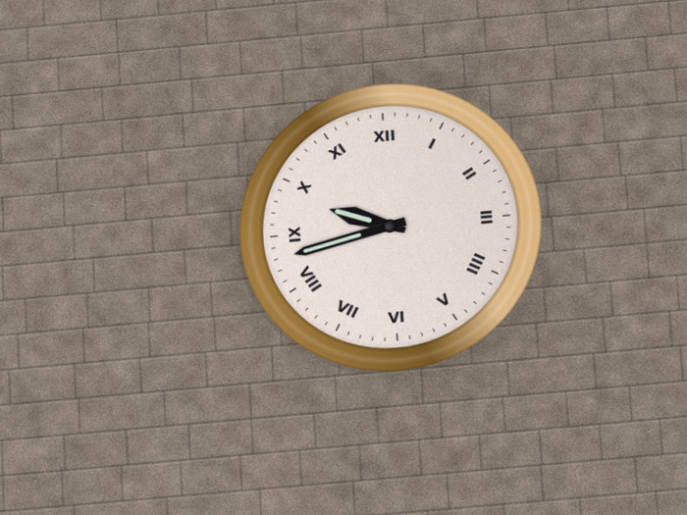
9h43
